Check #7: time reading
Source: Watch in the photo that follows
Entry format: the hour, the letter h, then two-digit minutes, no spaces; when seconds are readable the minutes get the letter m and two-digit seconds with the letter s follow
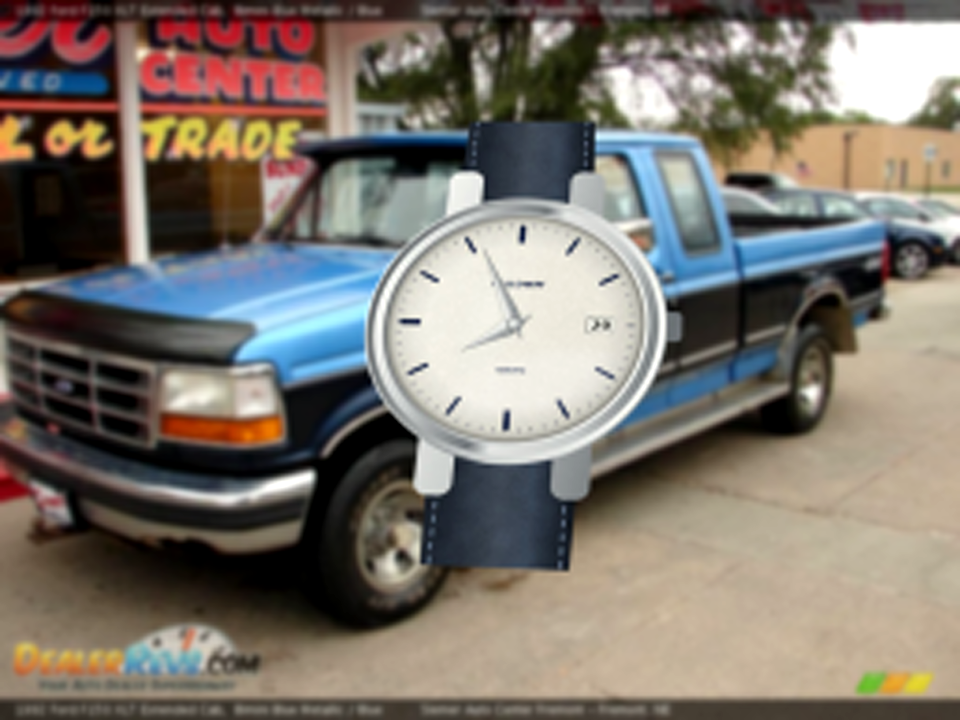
7h56
